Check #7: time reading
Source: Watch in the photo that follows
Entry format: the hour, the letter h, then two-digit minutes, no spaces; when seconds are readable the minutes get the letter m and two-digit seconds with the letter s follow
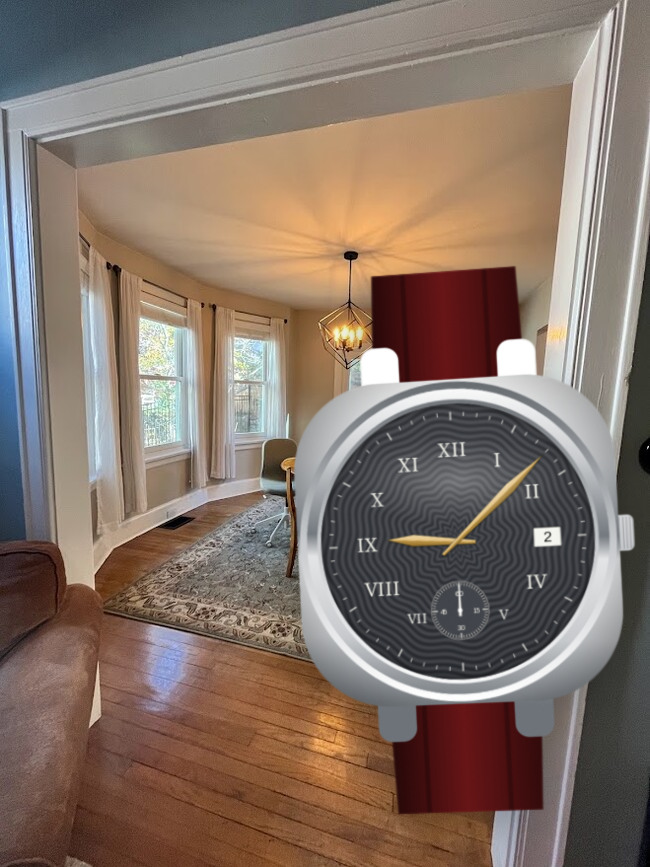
9h08
